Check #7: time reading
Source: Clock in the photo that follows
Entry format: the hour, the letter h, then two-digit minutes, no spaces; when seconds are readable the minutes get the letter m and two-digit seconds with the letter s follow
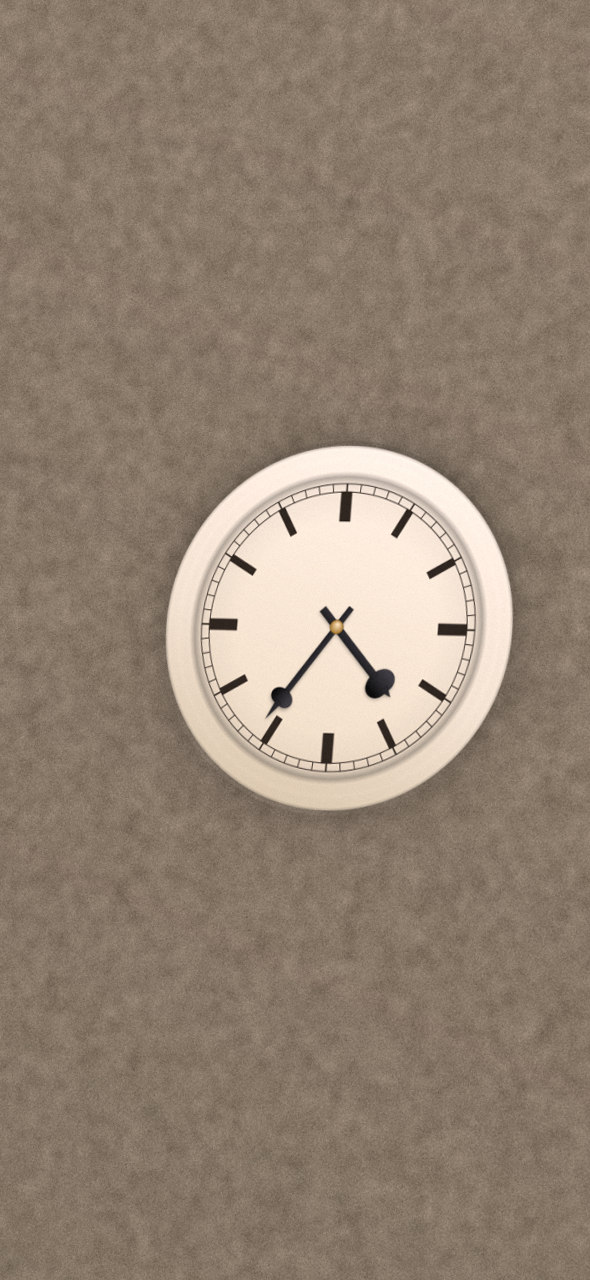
4h36
